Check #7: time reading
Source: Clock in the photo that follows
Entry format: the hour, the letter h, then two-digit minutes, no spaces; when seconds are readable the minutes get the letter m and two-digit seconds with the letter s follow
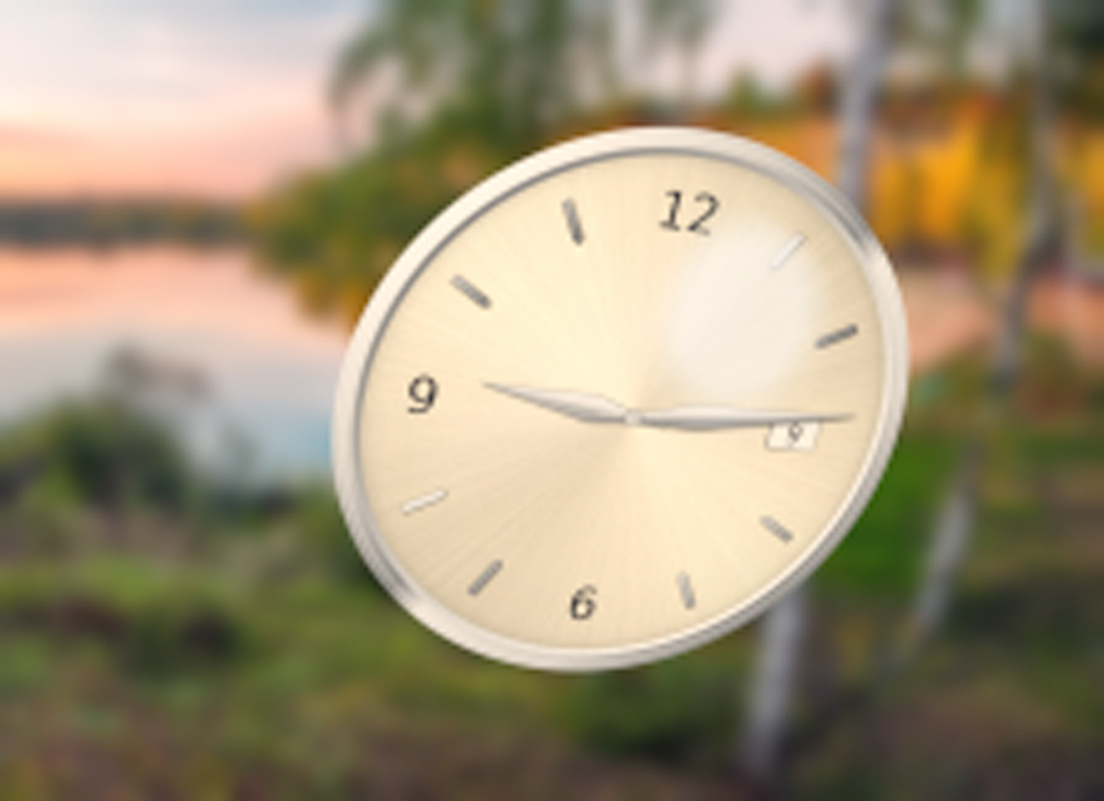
9h14
